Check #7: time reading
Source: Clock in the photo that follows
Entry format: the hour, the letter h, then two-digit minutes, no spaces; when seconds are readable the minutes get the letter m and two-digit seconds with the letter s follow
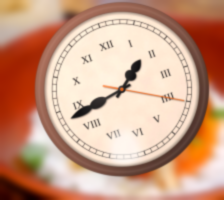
1h43m20s
